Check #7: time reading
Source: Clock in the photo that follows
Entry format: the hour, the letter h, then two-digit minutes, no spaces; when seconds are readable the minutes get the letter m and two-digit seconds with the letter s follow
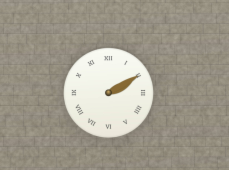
2h10
